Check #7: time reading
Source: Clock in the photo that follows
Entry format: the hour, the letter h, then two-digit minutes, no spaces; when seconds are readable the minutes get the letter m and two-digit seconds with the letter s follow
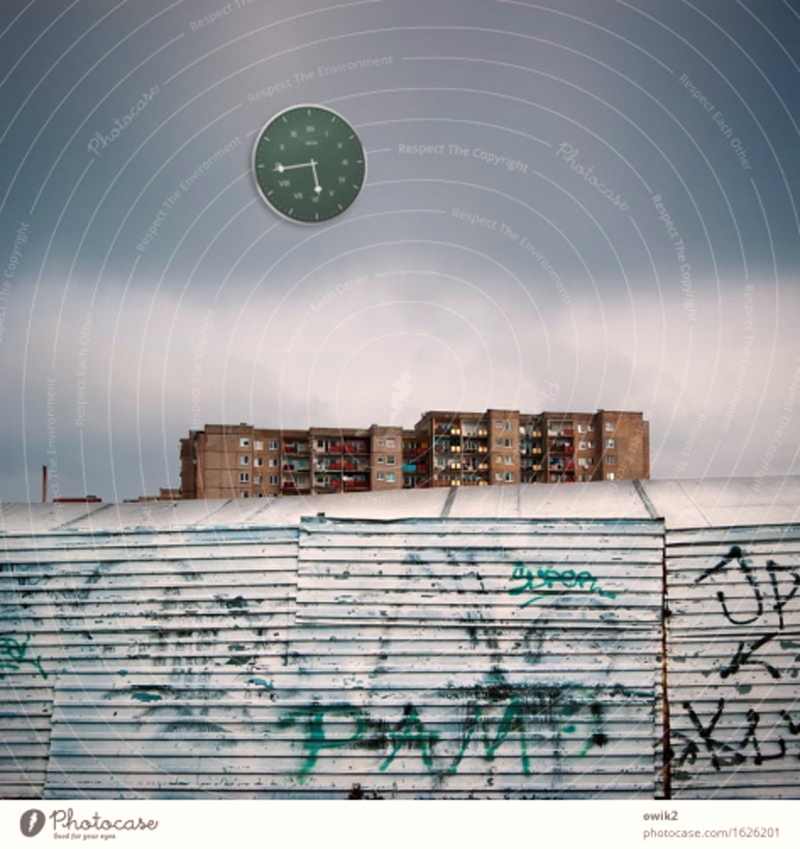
5h44
